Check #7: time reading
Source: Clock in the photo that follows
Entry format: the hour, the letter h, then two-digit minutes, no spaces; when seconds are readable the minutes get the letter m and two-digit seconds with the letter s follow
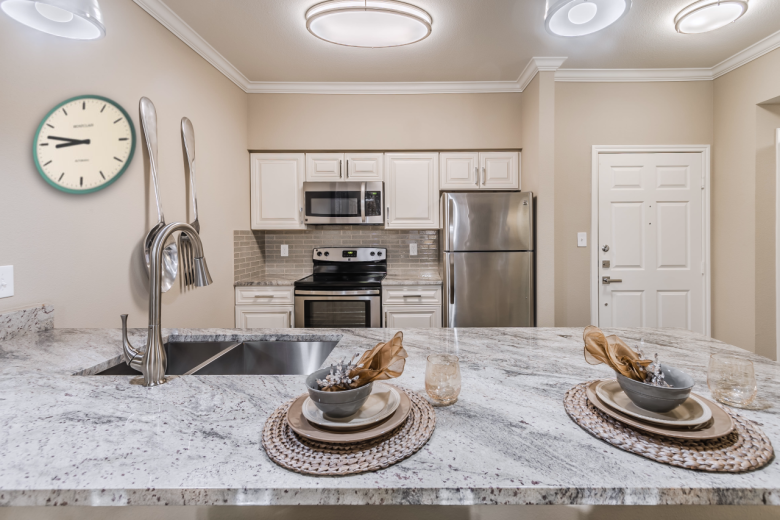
8h47
